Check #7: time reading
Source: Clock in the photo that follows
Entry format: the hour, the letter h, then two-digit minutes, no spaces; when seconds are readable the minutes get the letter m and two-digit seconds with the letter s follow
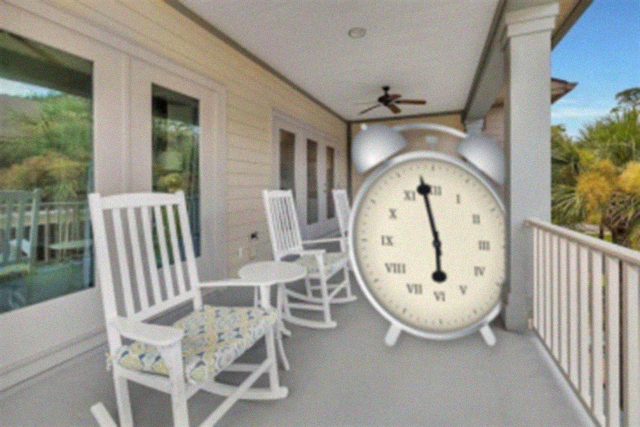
5h58
